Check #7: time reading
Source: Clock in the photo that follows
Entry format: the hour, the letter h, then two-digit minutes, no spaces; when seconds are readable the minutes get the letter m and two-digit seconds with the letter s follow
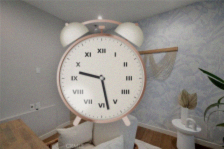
9h28
